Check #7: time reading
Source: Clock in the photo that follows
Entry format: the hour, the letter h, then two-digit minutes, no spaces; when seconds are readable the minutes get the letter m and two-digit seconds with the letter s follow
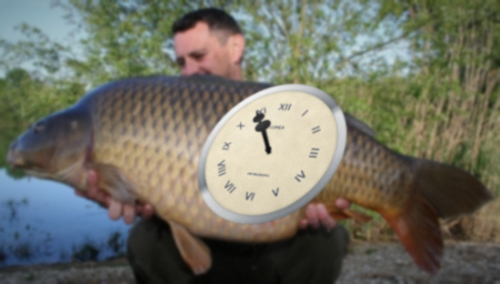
10h54
